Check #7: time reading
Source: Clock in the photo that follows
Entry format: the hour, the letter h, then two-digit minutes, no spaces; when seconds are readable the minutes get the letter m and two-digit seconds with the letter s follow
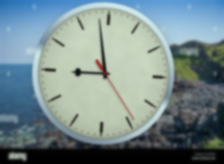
8h58m24s
